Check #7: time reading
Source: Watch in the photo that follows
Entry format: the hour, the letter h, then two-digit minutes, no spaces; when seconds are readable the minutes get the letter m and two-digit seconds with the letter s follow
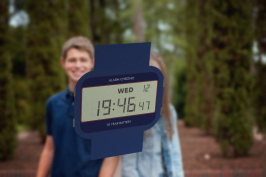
19h46m47s
